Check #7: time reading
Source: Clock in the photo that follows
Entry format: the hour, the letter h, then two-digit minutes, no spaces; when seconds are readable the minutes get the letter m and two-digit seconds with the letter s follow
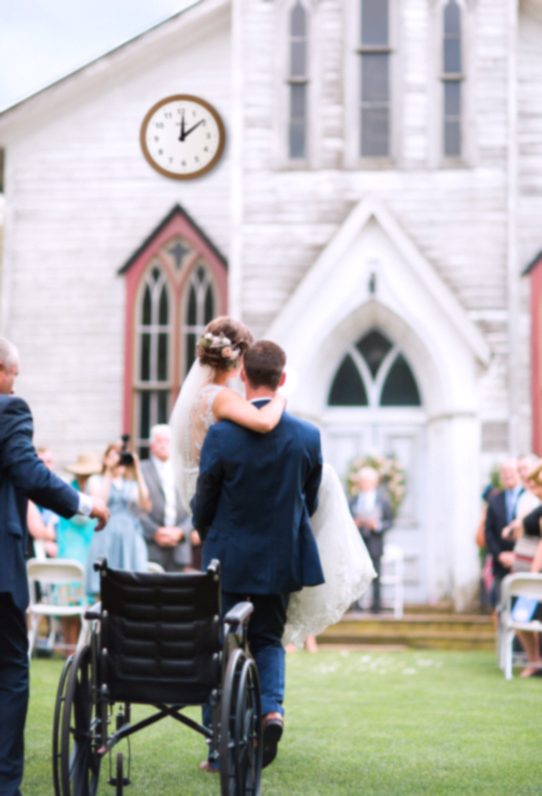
12h09
